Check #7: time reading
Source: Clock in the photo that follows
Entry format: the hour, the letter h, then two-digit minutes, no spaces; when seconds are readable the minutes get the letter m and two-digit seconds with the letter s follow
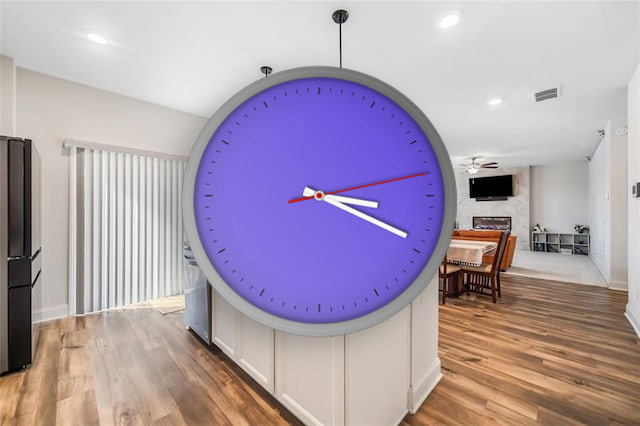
3h19m13s
